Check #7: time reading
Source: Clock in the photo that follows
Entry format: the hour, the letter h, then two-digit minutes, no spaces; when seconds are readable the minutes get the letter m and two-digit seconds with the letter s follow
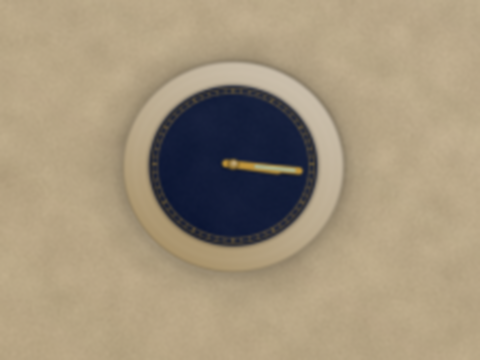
3h16
